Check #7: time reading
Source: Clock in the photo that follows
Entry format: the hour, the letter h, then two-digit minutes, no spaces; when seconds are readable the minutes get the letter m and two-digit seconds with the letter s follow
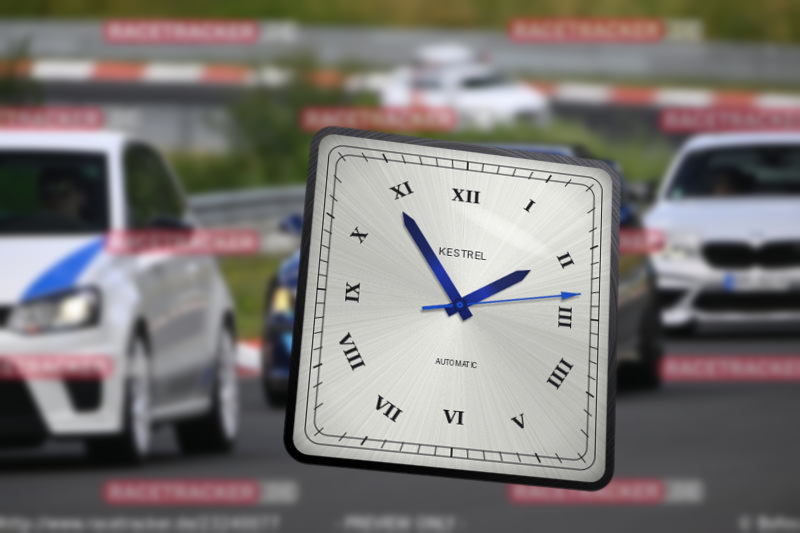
1h54m13s
